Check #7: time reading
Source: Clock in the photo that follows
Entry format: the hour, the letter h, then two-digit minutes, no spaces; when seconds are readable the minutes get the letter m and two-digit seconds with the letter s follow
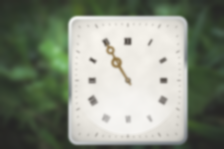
10h55
